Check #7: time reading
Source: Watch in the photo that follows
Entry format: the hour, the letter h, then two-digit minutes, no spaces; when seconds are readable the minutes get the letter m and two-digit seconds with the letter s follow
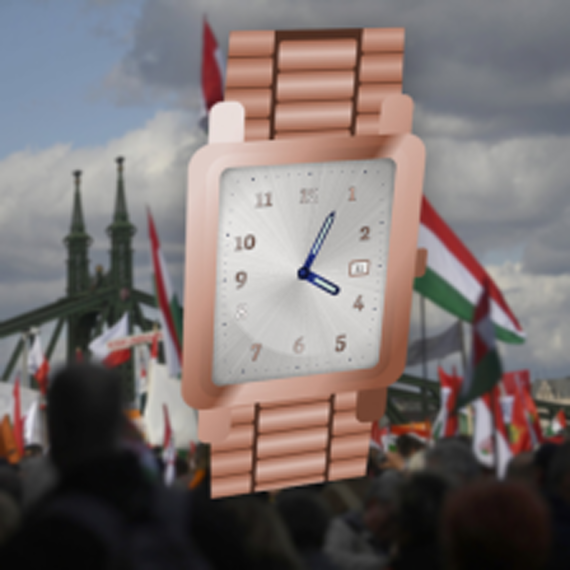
4h04
